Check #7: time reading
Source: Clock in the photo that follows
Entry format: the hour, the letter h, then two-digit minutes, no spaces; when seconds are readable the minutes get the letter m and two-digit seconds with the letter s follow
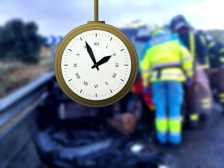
1h56
